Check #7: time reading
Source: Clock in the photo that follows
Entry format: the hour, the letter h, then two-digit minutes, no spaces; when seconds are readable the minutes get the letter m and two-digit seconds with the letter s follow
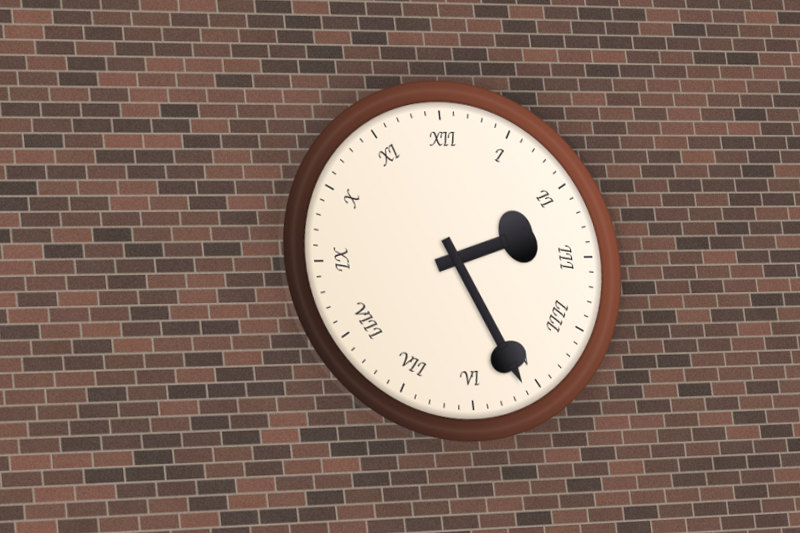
2h26
